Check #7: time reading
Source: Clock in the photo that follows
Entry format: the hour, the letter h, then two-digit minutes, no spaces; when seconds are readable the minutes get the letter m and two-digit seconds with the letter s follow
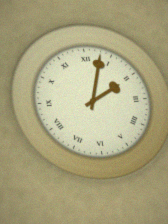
2h03
